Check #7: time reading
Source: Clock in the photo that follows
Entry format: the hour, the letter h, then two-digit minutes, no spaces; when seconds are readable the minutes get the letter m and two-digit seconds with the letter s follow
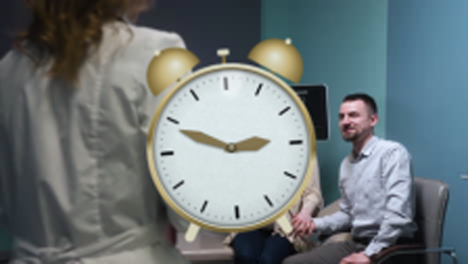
2h49
